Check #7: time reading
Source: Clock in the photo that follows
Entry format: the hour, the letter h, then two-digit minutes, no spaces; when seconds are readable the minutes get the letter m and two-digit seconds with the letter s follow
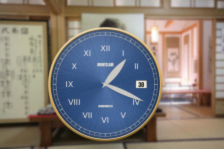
1h19
